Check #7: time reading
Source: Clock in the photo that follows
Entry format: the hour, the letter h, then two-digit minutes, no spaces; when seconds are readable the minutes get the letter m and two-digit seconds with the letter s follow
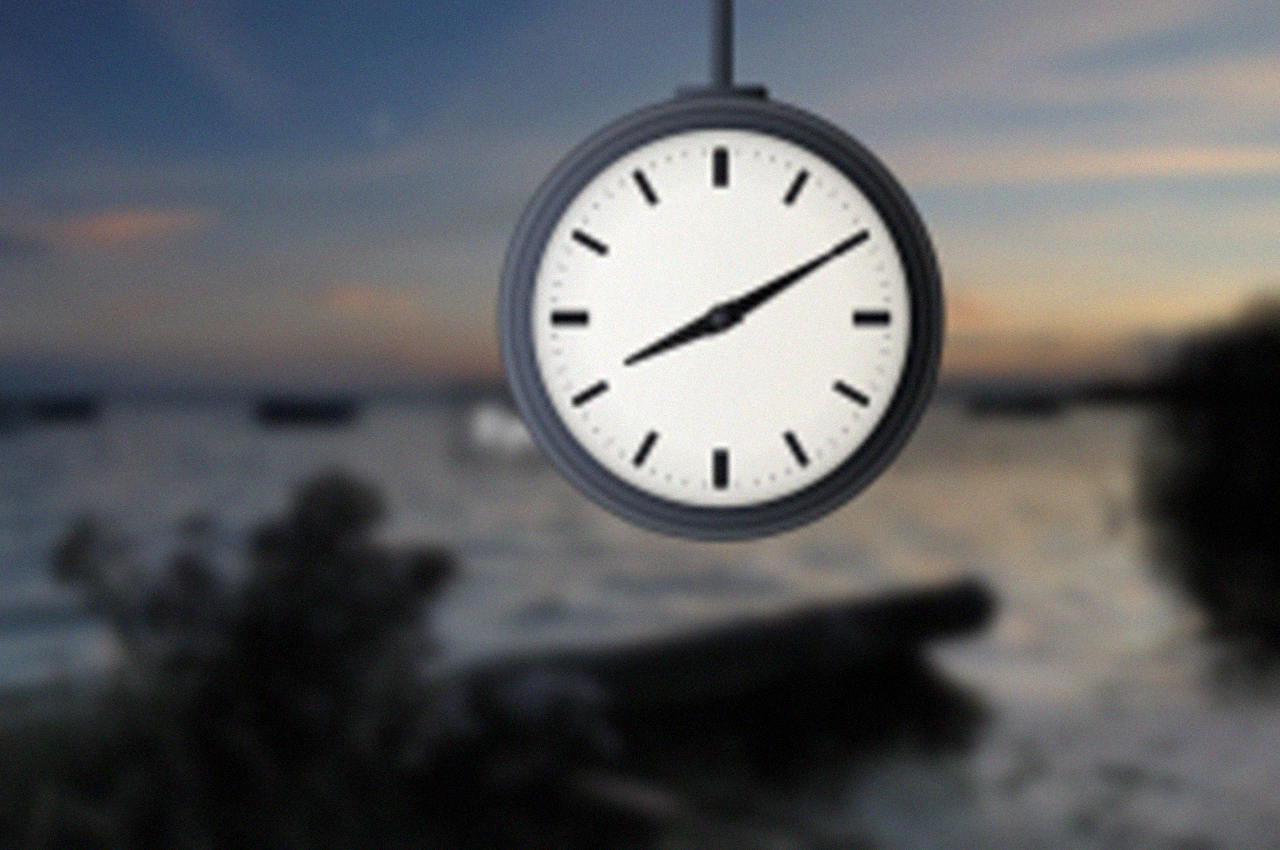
8h10
